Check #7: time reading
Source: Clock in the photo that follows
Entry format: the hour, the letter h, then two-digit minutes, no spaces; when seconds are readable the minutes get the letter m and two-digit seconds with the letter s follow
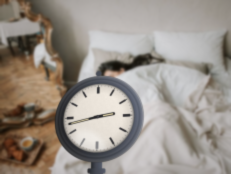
2h43
